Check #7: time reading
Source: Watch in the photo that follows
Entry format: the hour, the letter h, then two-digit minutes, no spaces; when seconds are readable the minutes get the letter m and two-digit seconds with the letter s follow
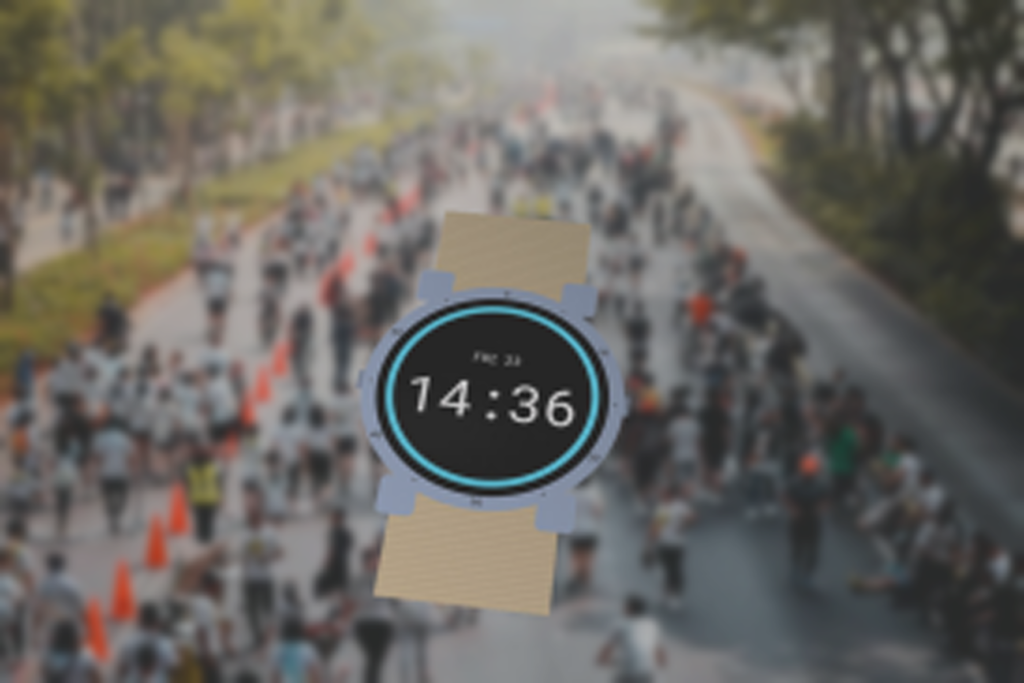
14h36
